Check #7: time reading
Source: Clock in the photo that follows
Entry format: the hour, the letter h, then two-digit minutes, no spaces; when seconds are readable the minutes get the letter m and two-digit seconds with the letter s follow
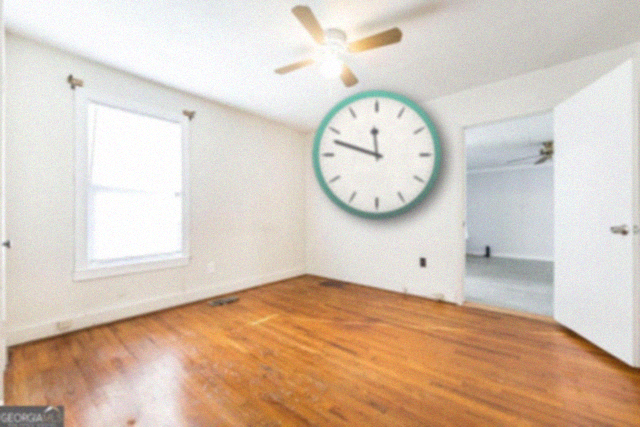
11h48
